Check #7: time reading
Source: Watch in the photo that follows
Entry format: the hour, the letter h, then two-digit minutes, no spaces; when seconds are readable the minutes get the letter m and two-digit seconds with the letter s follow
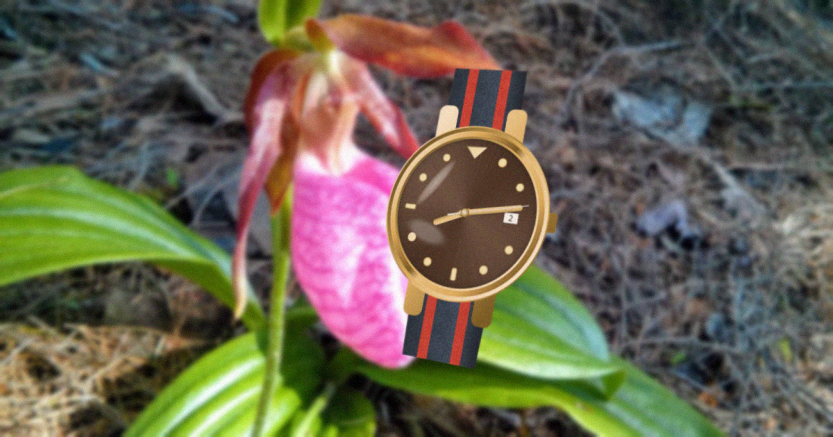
8h13m13s
